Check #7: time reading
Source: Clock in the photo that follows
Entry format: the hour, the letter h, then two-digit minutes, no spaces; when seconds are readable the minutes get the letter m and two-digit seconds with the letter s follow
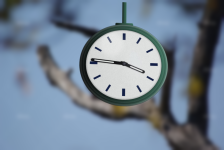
3h46
